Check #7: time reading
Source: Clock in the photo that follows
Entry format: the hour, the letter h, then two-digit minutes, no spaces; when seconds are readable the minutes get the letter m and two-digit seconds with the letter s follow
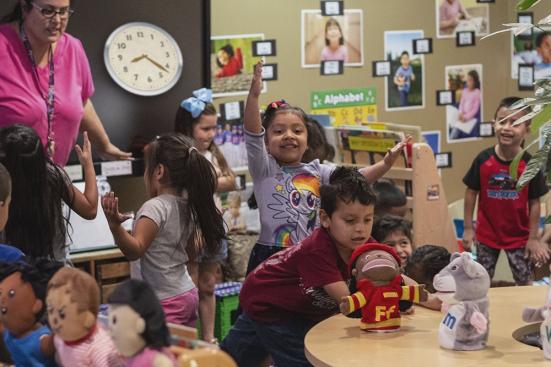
8h22
